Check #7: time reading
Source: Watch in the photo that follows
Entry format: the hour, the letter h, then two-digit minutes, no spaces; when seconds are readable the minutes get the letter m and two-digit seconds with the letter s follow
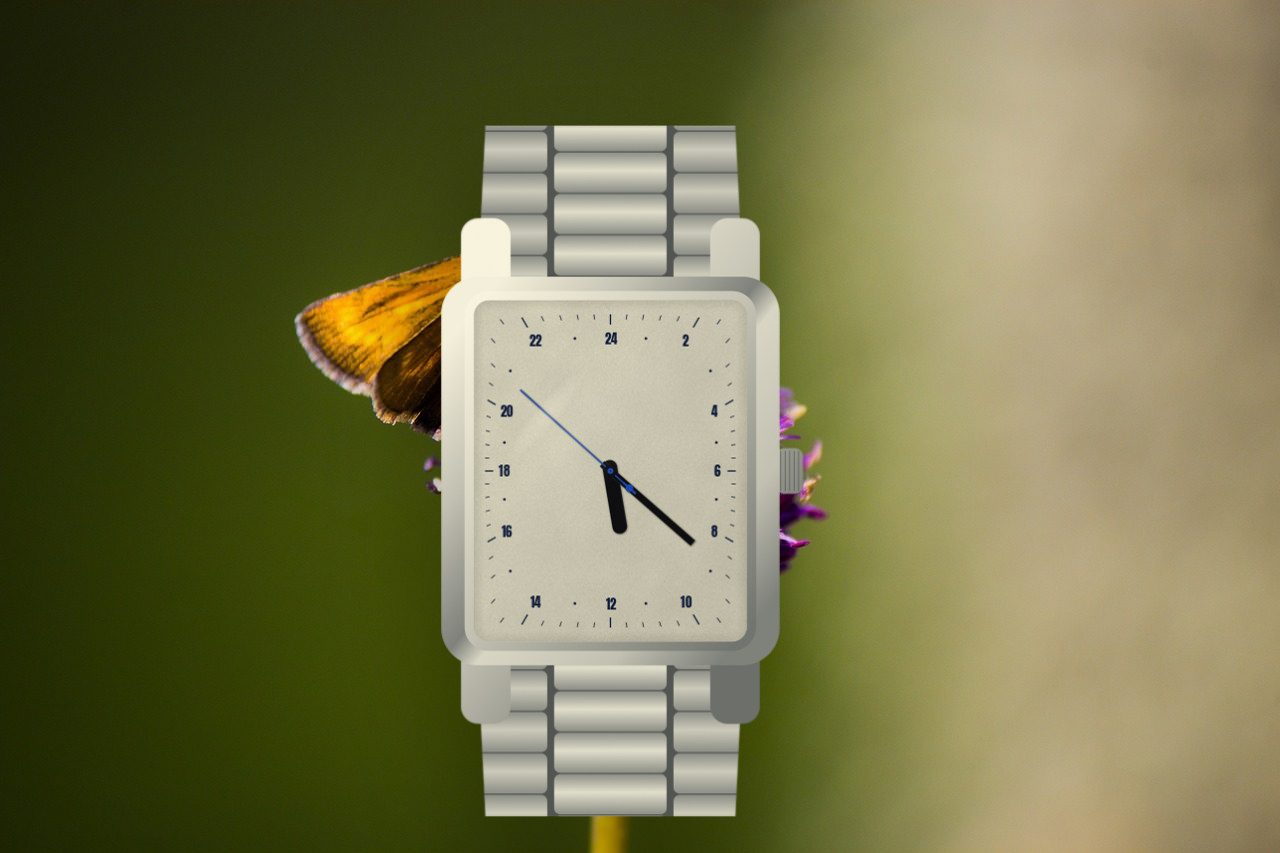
11h21m52s
